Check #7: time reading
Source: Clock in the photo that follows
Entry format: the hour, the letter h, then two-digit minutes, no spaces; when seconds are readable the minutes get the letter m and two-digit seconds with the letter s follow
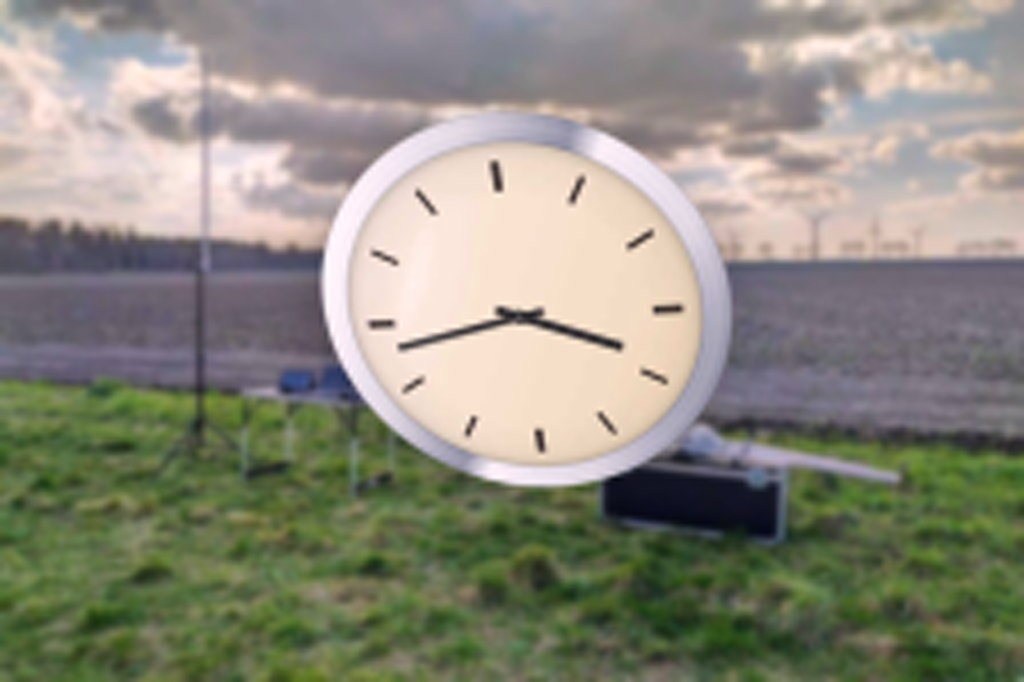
3h43
